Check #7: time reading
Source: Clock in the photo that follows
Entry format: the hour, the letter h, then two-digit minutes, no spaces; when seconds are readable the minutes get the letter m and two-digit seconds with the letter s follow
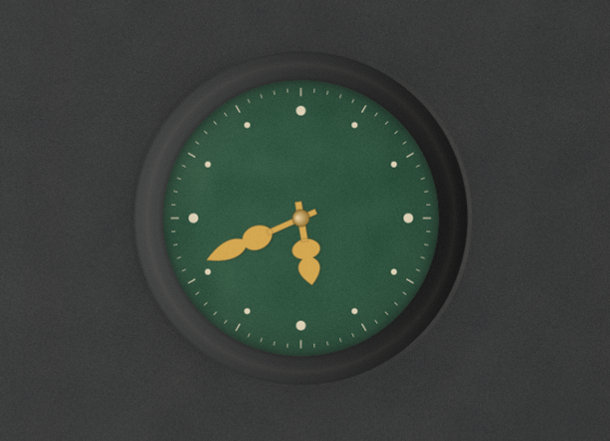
5h41
